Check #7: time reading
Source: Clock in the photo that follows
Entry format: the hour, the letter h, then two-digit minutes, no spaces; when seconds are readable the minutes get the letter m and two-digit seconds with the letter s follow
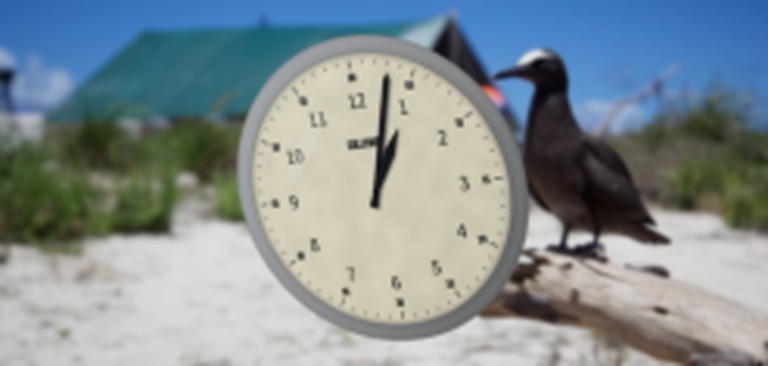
1h03
